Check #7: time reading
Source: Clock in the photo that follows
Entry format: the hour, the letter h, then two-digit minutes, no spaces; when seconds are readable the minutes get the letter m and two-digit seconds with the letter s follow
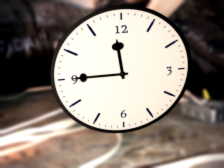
11h45
